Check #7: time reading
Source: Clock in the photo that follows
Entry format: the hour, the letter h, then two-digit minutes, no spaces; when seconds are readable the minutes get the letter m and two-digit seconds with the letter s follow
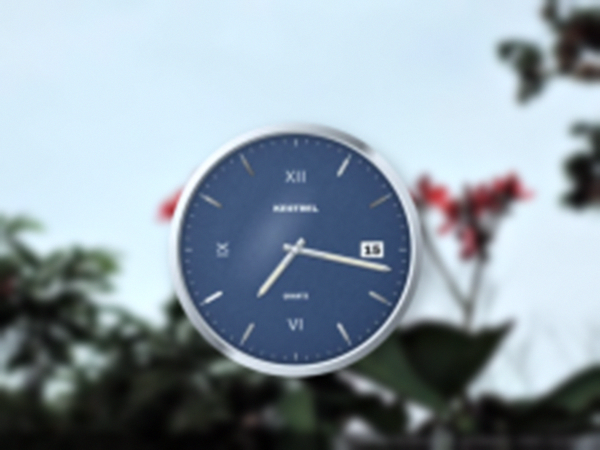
7h17
